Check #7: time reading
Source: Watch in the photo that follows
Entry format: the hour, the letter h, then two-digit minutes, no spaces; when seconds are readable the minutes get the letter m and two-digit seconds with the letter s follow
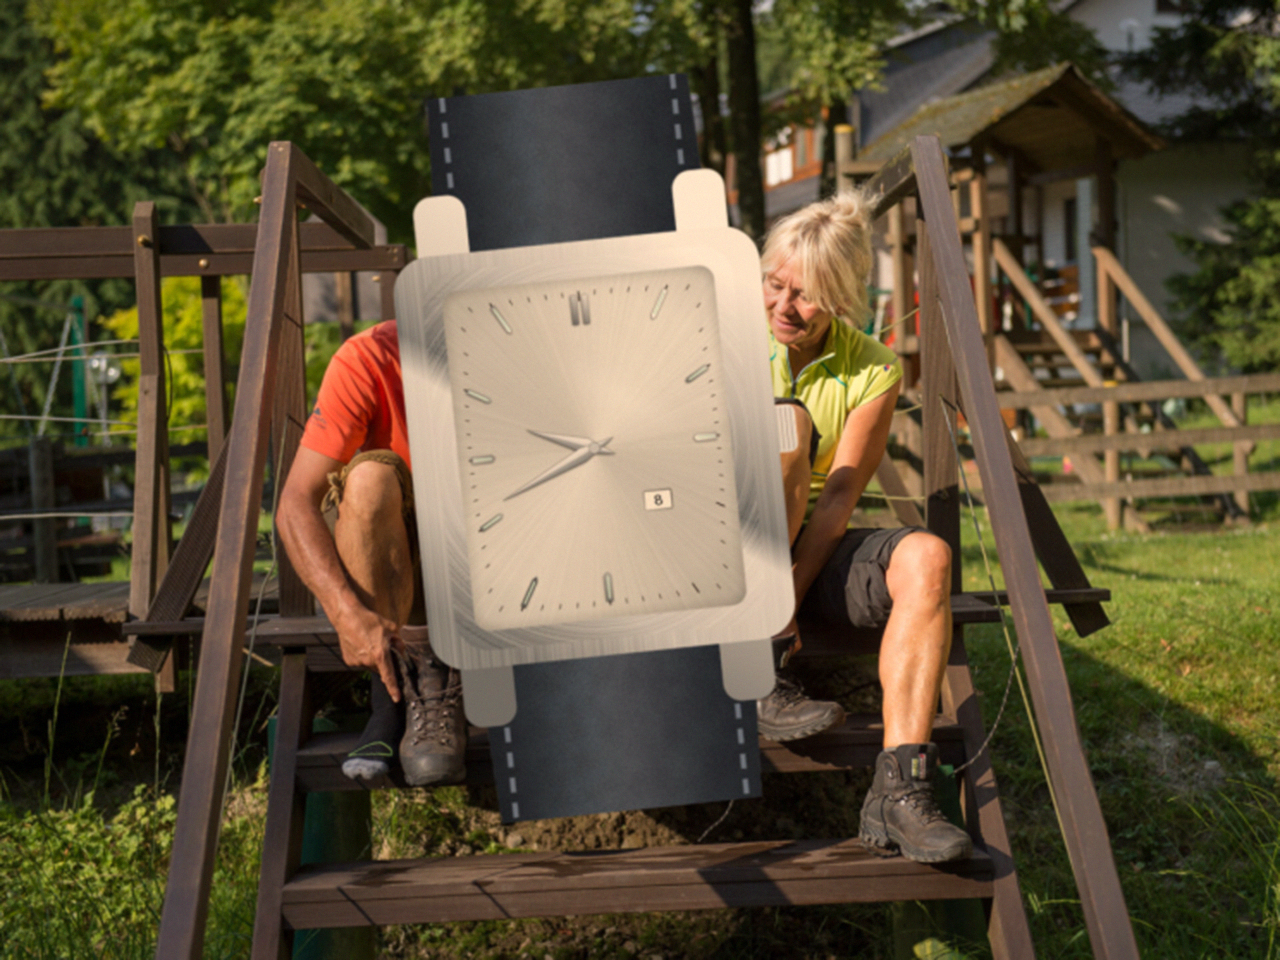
9h41
